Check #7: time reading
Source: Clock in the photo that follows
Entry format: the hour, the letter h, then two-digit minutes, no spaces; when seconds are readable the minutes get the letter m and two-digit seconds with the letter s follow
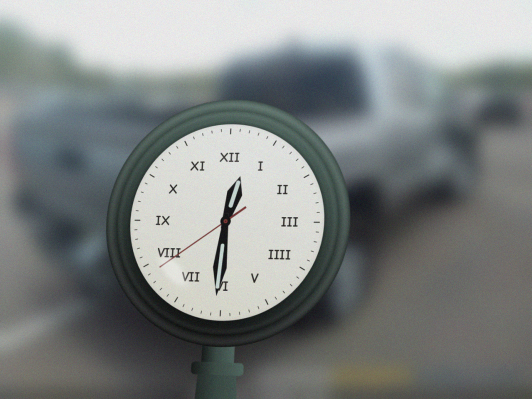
12h30m39s
